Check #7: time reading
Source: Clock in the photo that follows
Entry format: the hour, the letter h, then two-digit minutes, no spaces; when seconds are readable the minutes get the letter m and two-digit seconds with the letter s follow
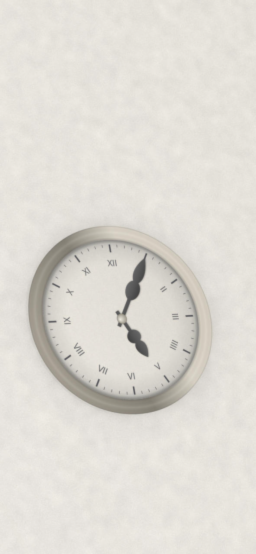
5h05
